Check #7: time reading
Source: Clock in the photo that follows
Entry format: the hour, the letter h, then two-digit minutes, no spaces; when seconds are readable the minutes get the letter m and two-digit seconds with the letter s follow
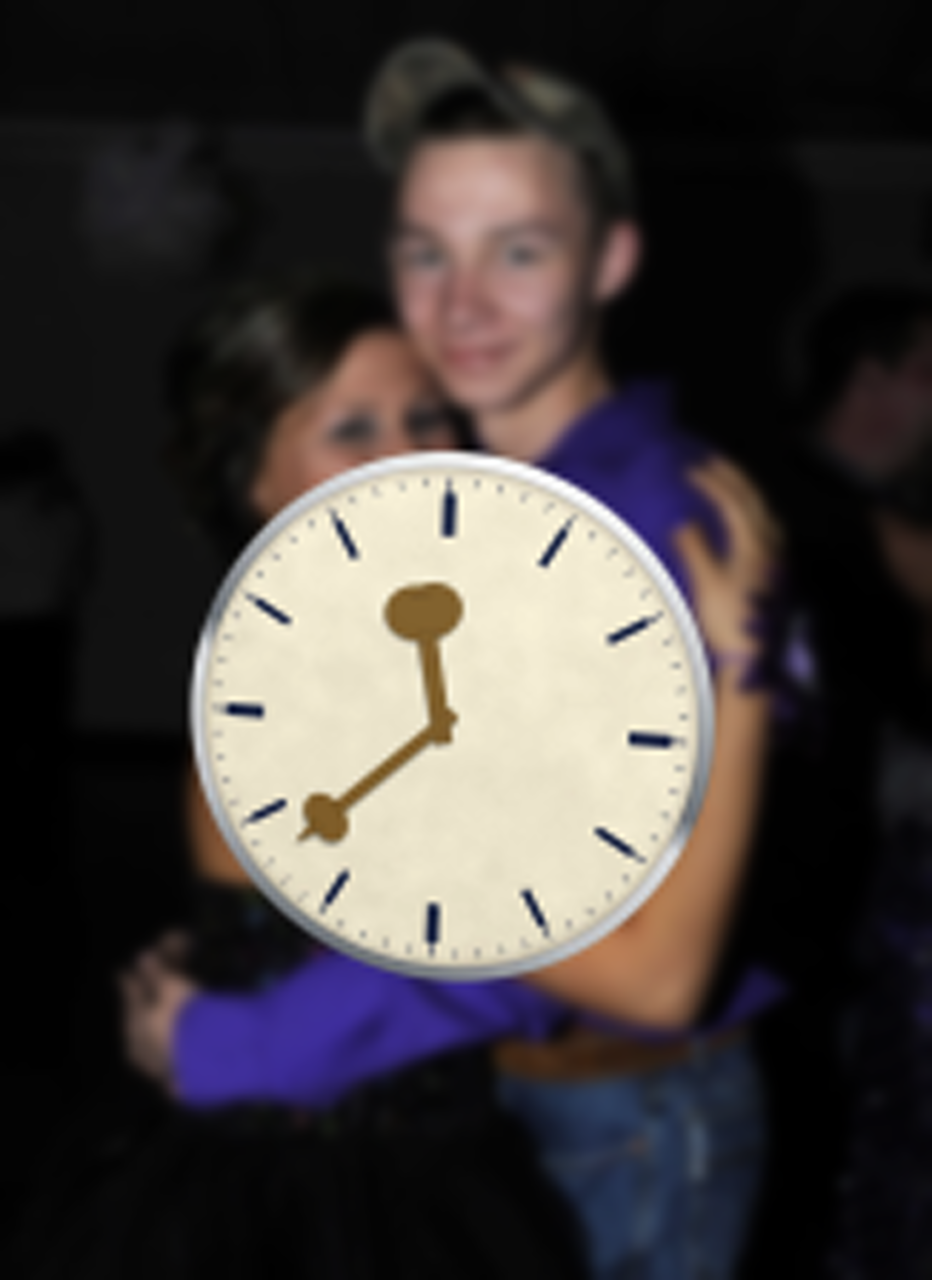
11h38
